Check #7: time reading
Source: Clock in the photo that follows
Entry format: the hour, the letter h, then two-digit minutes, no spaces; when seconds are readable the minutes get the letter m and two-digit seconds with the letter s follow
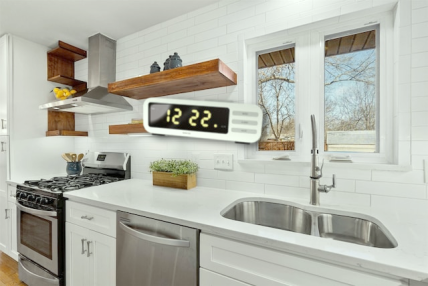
12h22
